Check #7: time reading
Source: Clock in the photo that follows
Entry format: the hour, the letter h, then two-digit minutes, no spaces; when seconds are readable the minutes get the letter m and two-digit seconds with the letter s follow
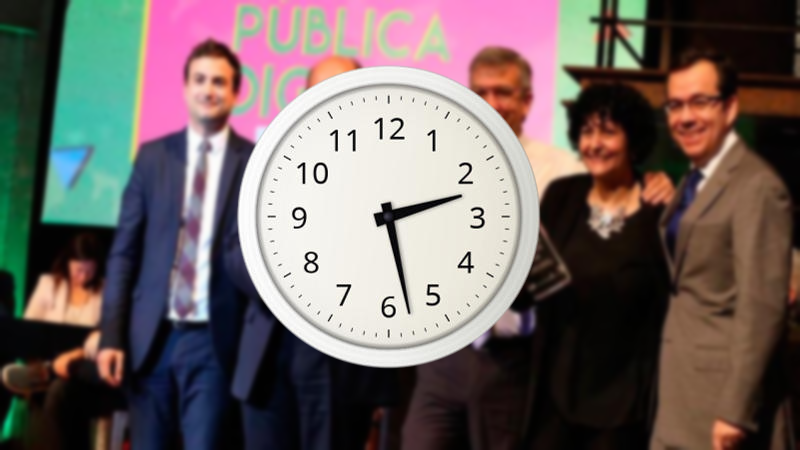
2h28
